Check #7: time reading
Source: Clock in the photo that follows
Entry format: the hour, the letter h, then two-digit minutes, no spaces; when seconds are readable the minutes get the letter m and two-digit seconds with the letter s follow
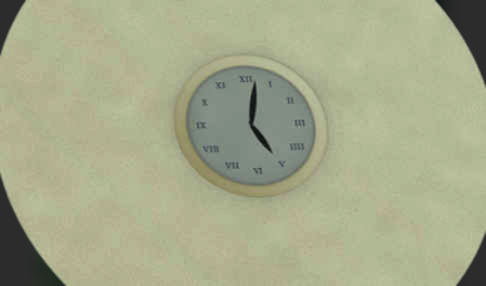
5h02
